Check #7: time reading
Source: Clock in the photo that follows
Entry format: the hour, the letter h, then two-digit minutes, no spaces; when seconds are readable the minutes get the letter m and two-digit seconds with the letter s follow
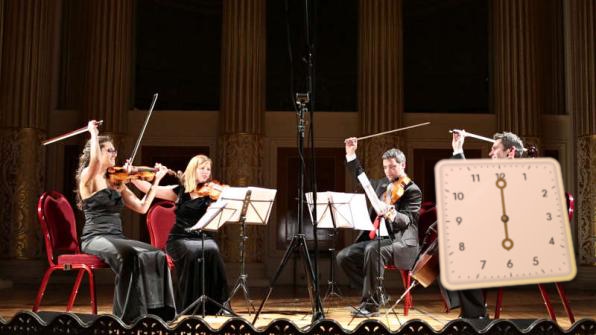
6h00
